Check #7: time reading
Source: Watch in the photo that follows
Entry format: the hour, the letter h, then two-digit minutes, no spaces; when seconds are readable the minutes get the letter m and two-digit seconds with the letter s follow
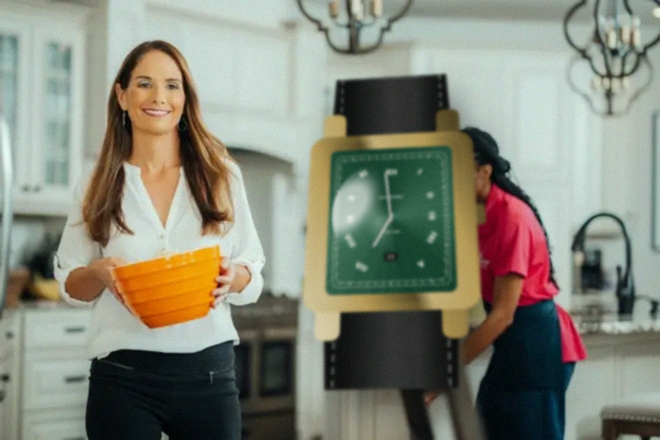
6h59
